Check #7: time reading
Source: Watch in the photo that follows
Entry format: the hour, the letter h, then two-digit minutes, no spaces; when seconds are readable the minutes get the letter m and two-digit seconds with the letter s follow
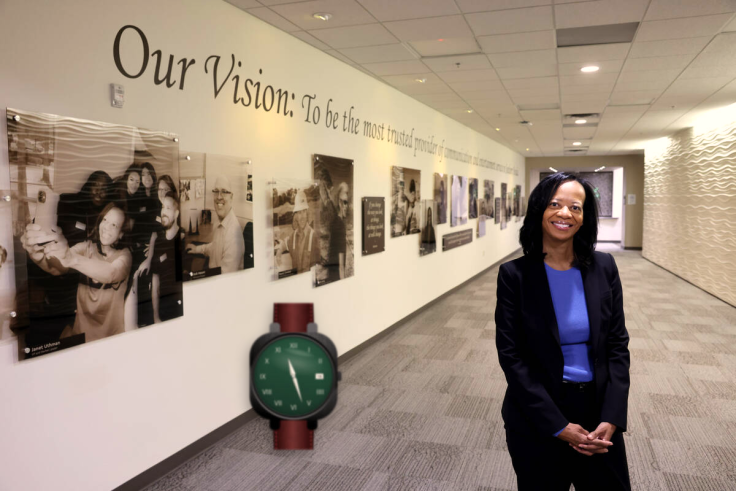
11h27
